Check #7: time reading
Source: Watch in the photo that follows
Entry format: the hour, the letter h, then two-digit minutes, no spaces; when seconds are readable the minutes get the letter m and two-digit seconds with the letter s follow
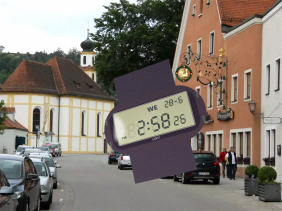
2h58m26s
